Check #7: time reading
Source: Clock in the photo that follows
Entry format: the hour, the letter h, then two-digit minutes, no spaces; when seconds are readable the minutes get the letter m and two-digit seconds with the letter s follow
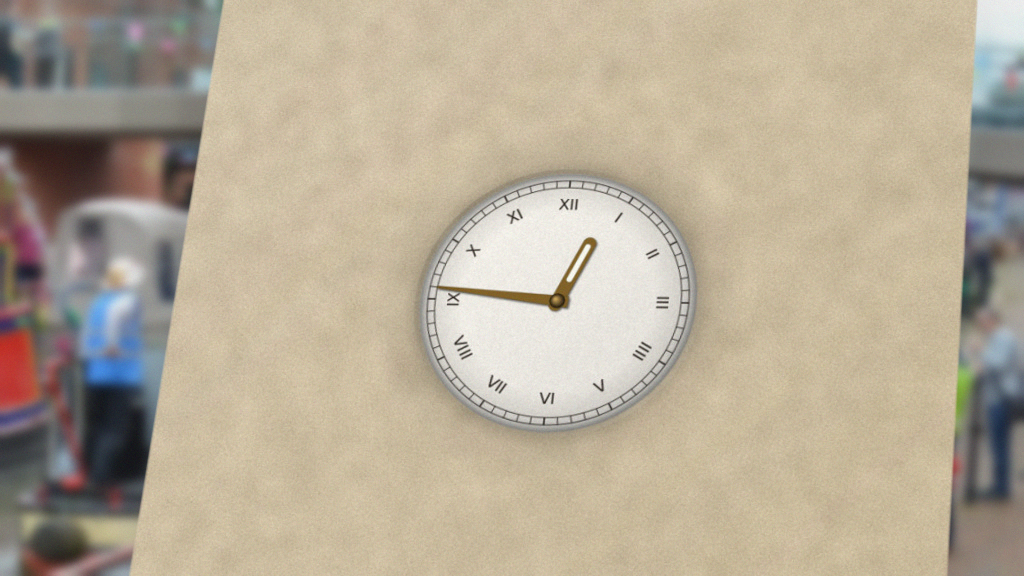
12h46
